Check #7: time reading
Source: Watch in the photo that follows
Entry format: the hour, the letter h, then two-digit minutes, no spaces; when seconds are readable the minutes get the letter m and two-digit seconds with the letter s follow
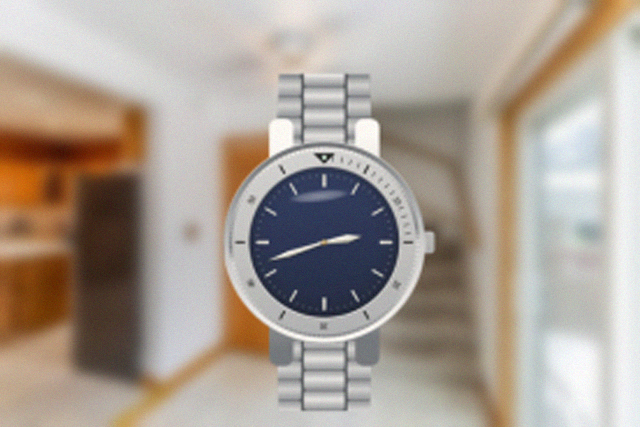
2h42
